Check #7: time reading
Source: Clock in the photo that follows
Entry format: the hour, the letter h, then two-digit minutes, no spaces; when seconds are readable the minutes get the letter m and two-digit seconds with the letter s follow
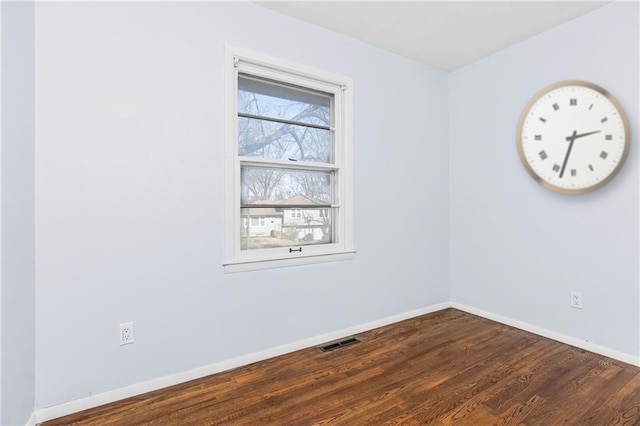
2h33
